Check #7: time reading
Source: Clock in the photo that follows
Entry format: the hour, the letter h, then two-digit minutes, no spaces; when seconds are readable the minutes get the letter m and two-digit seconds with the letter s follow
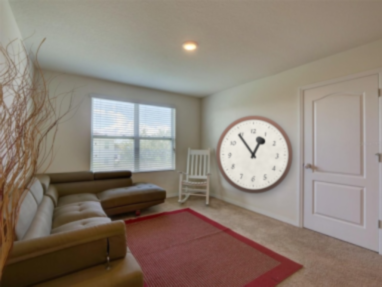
12h54
